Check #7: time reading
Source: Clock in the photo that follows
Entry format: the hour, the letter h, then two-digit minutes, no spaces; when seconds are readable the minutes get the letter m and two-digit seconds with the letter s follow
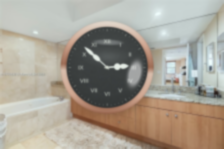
2h52
